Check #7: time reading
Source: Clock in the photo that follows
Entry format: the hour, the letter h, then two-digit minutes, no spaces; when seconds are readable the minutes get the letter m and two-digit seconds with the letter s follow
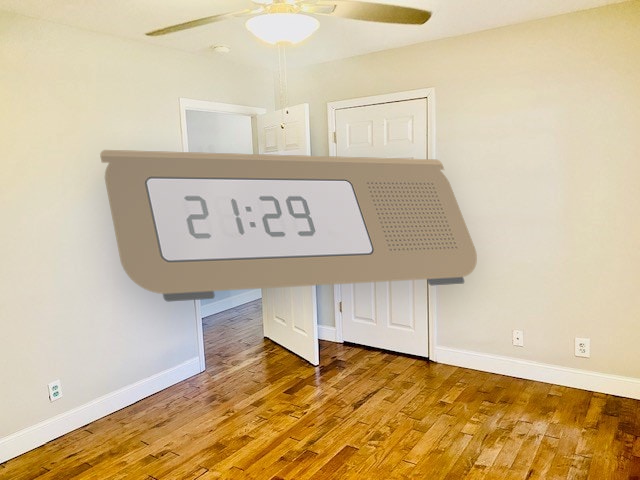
21h29
